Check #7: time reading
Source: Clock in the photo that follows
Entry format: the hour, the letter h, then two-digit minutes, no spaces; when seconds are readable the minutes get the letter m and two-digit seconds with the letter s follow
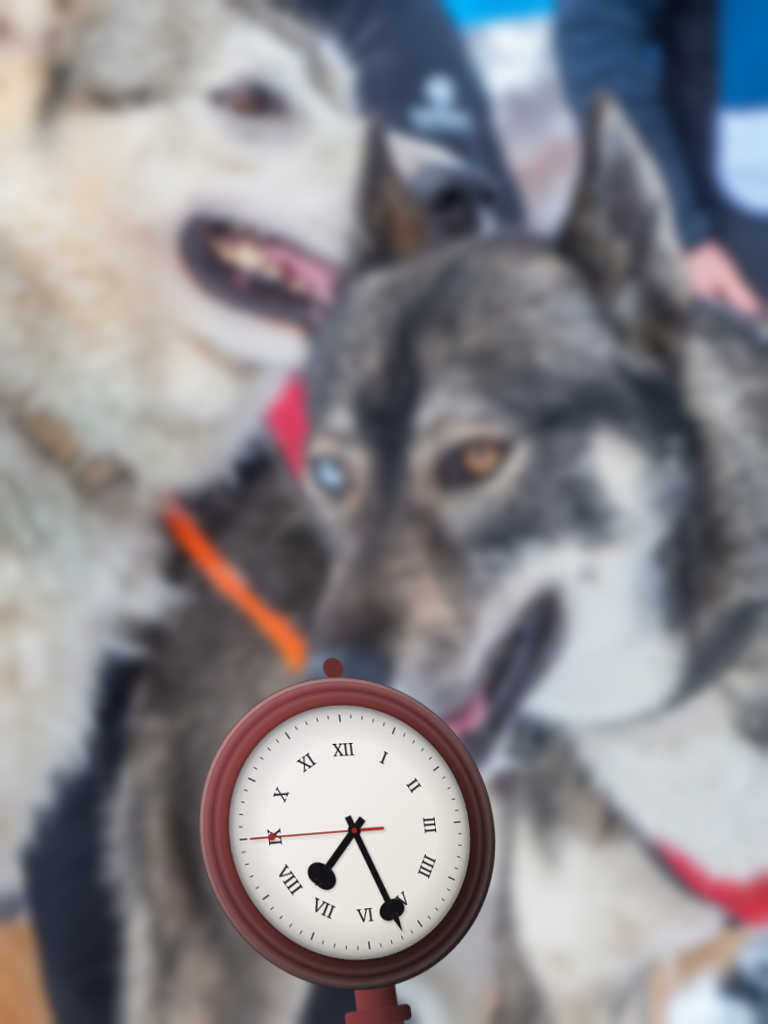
7h26m45s
